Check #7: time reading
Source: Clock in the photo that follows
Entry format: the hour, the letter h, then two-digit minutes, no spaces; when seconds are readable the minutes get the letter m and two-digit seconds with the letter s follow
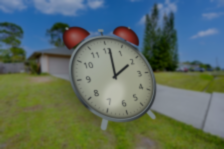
2h01
